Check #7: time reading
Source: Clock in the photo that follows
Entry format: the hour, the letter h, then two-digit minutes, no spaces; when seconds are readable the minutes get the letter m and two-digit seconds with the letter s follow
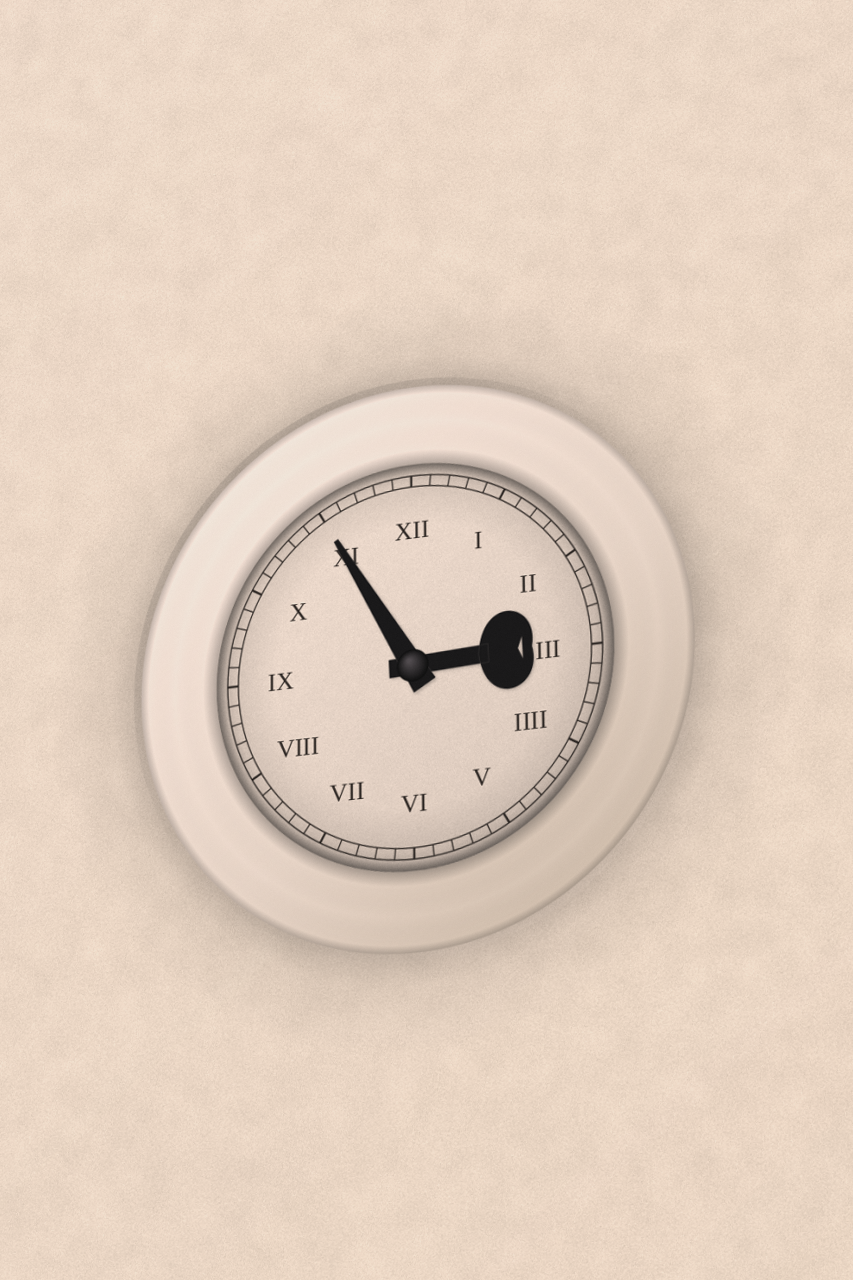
2h55
